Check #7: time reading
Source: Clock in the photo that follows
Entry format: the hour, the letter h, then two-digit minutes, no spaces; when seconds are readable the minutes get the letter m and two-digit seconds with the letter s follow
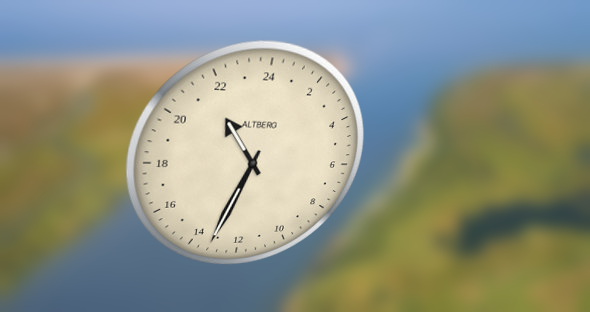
21h33
